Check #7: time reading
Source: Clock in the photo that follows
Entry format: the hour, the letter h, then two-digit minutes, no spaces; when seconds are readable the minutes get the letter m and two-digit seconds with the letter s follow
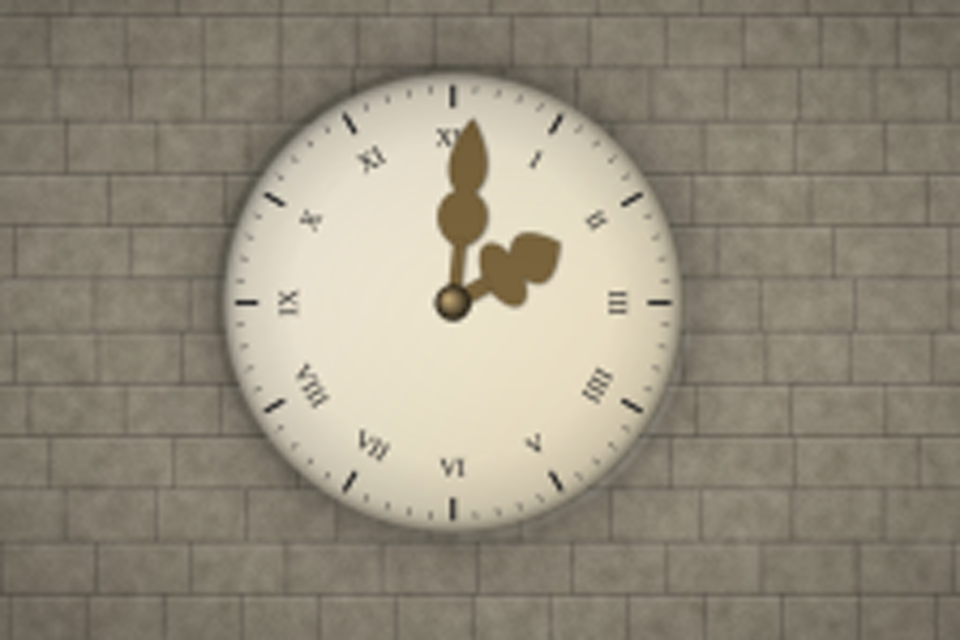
2h01
